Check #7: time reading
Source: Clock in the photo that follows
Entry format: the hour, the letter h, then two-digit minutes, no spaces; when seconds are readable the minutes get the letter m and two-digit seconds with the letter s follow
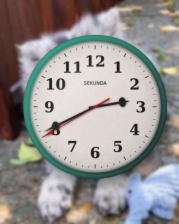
2h40m40s
